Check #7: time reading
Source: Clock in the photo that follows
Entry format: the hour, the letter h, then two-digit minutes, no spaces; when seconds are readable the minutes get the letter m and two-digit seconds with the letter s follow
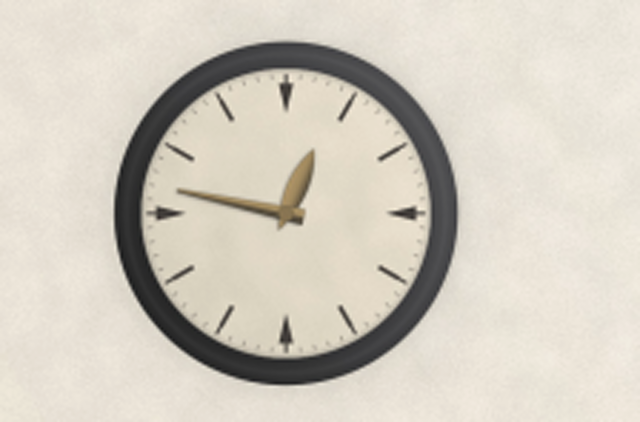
12h47
